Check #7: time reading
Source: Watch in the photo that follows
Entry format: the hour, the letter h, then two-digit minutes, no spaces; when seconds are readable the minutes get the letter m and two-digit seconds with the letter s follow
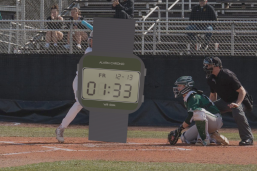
1h33
